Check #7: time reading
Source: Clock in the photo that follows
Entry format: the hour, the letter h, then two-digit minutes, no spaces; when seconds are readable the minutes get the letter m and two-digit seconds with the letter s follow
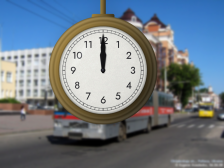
12h00
